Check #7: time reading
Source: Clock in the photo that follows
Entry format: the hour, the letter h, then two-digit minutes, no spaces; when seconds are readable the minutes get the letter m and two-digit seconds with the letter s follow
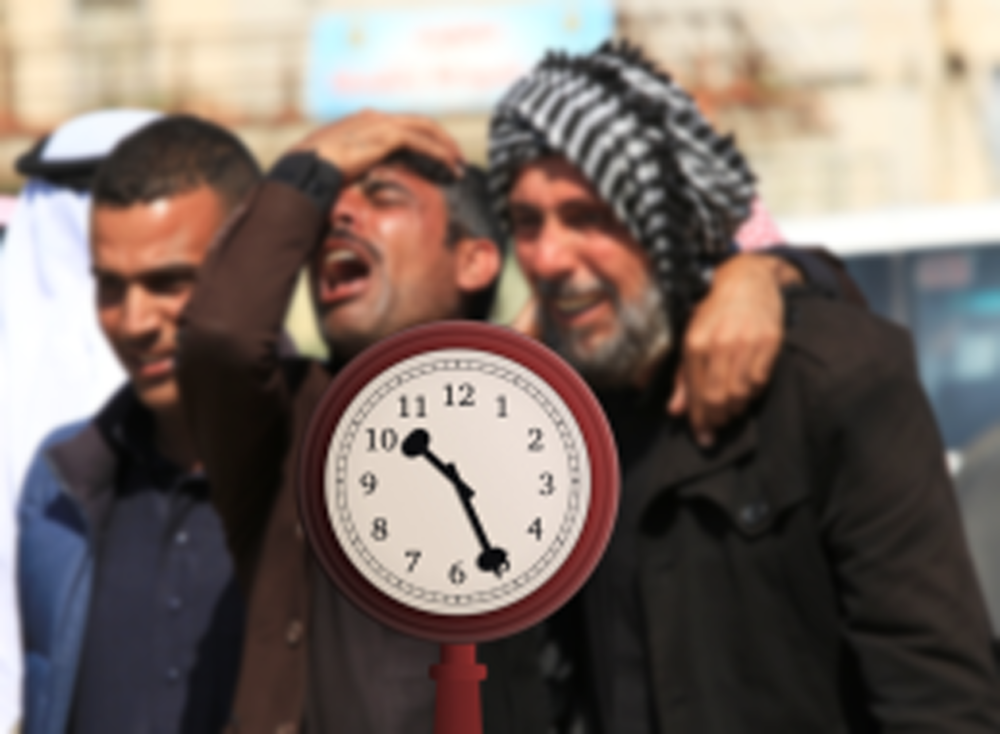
10h26
